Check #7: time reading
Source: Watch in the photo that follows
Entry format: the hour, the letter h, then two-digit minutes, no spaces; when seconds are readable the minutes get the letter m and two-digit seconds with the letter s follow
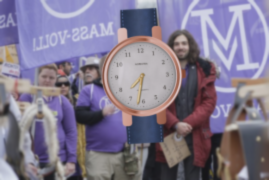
7h32
